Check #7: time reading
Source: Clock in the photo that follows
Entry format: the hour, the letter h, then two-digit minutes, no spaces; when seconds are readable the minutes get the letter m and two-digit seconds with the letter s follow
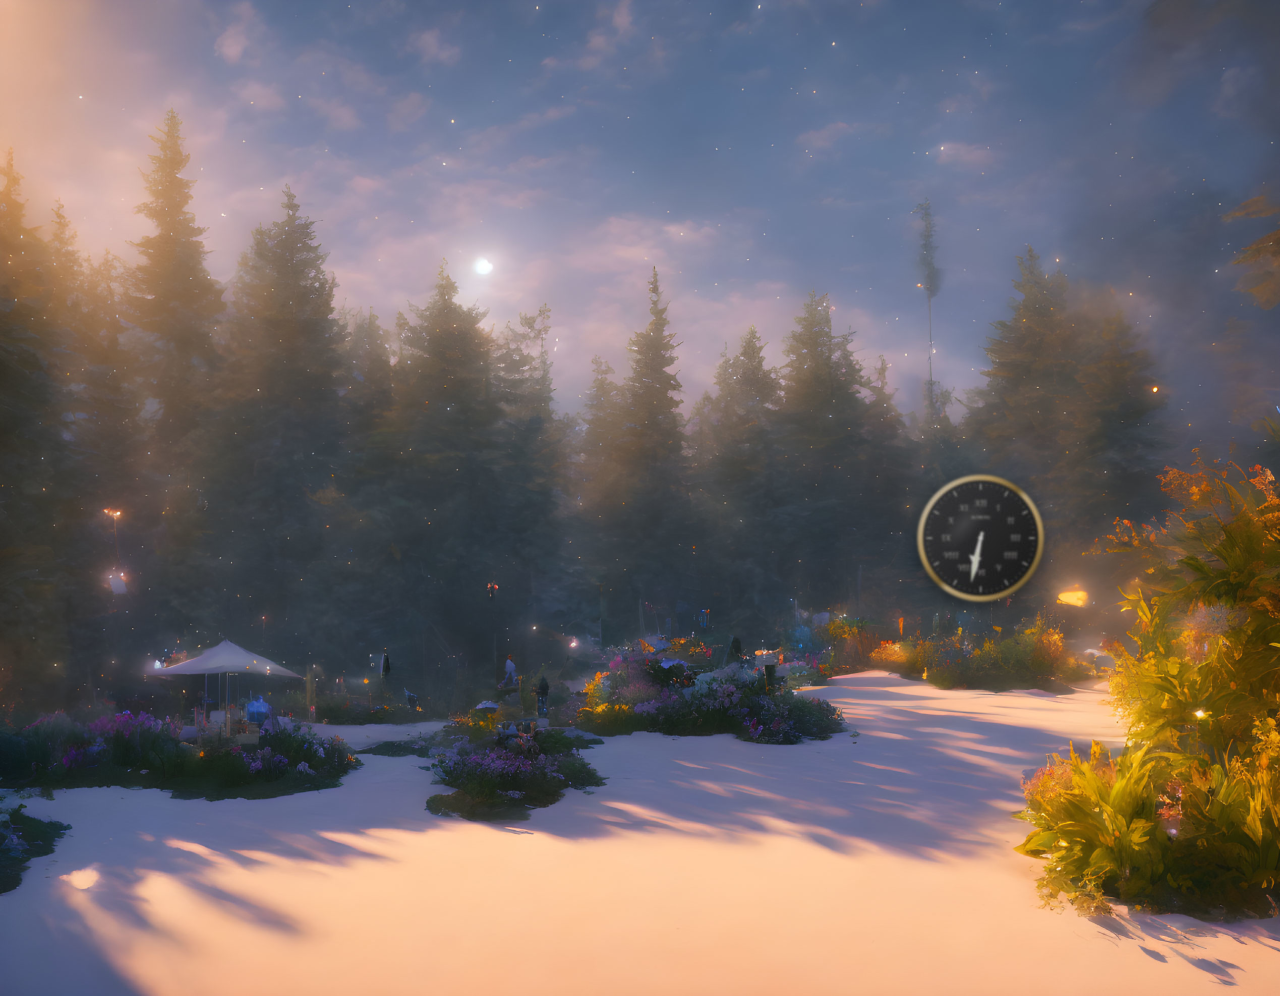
6h32
